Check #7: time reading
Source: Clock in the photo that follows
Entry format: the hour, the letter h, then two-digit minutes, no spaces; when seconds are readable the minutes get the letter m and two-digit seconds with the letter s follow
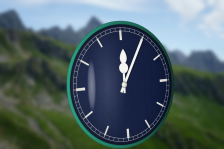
12h05
